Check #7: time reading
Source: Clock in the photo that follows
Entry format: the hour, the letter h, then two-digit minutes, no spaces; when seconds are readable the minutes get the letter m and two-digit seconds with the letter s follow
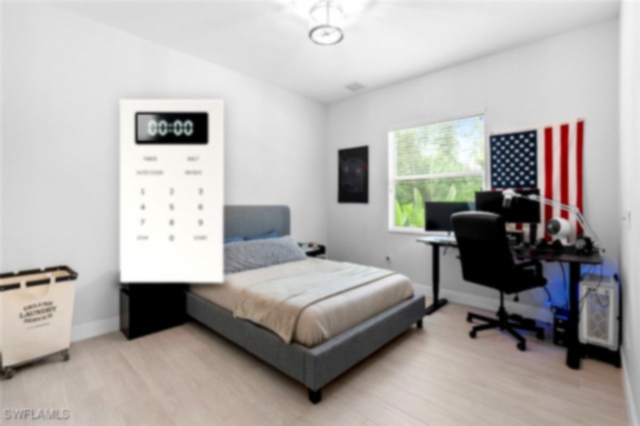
0h00
